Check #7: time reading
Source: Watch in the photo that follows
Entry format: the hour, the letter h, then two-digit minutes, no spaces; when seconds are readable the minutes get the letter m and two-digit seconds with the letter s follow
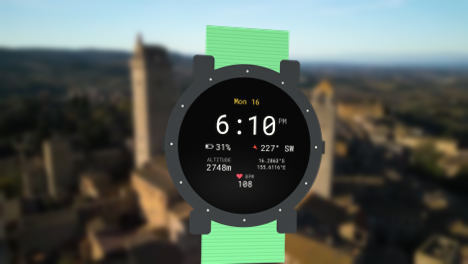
6h10
